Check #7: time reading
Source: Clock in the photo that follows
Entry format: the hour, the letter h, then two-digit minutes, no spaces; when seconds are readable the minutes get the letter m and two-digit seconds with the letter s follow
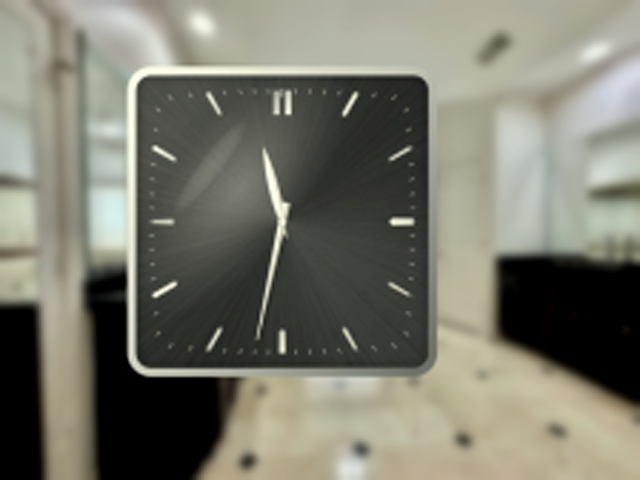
11h32
